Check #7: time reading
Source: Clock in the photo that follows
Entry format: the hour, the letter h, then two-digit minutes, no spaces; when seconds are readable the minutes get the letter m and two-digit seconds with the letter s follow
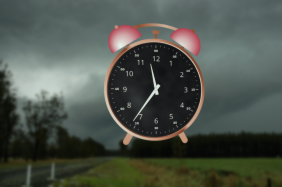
11h36
